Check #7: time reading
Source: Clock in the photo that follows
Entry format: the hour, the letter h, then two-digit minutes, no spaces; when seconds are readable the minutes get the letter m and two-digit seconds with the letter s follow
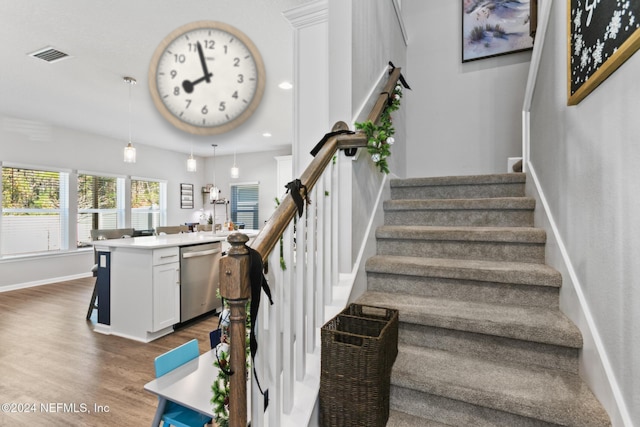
7h57
